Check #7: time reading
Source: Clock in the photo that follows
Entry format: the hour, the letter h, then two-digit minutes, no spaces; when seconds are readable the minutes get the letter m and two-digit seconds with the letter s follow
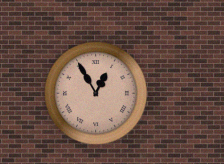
12h55
